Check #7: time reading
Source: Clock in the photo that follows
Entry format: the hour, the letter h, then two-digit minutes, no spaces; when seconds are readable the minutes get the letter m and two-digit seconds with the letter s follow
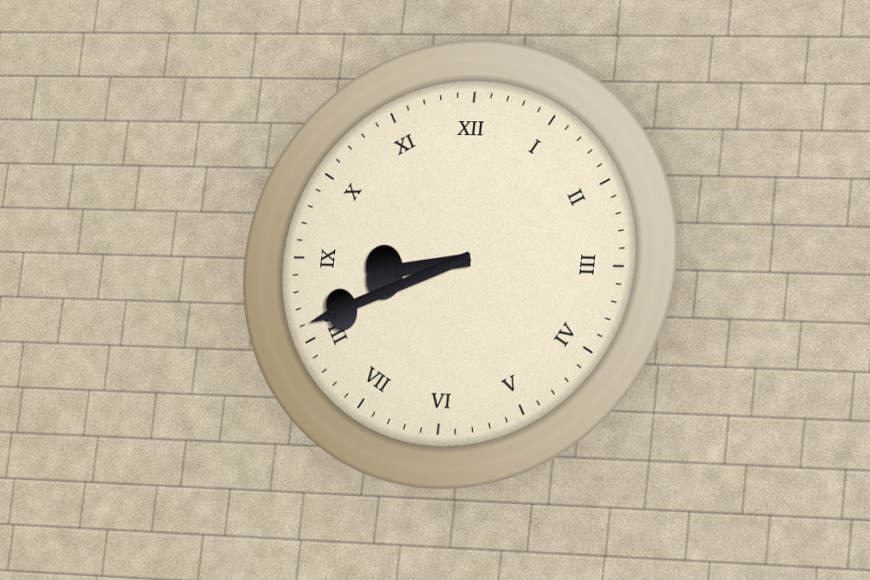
8h41
